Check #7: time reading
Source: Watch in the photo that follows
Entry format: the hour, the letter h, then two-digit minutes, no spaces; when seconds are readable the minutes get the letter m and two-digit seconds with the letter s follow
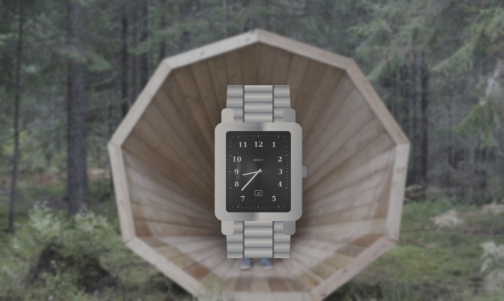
8h37
